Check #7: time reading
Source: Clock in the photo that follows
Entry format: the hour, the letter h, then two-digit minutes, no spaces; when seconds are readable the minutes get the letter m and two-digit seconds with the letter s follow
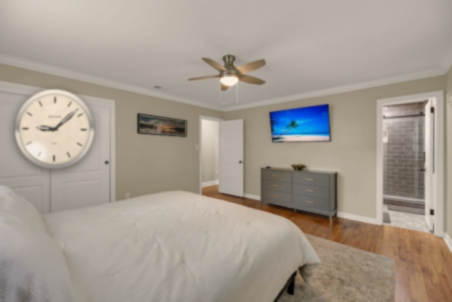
9h08
